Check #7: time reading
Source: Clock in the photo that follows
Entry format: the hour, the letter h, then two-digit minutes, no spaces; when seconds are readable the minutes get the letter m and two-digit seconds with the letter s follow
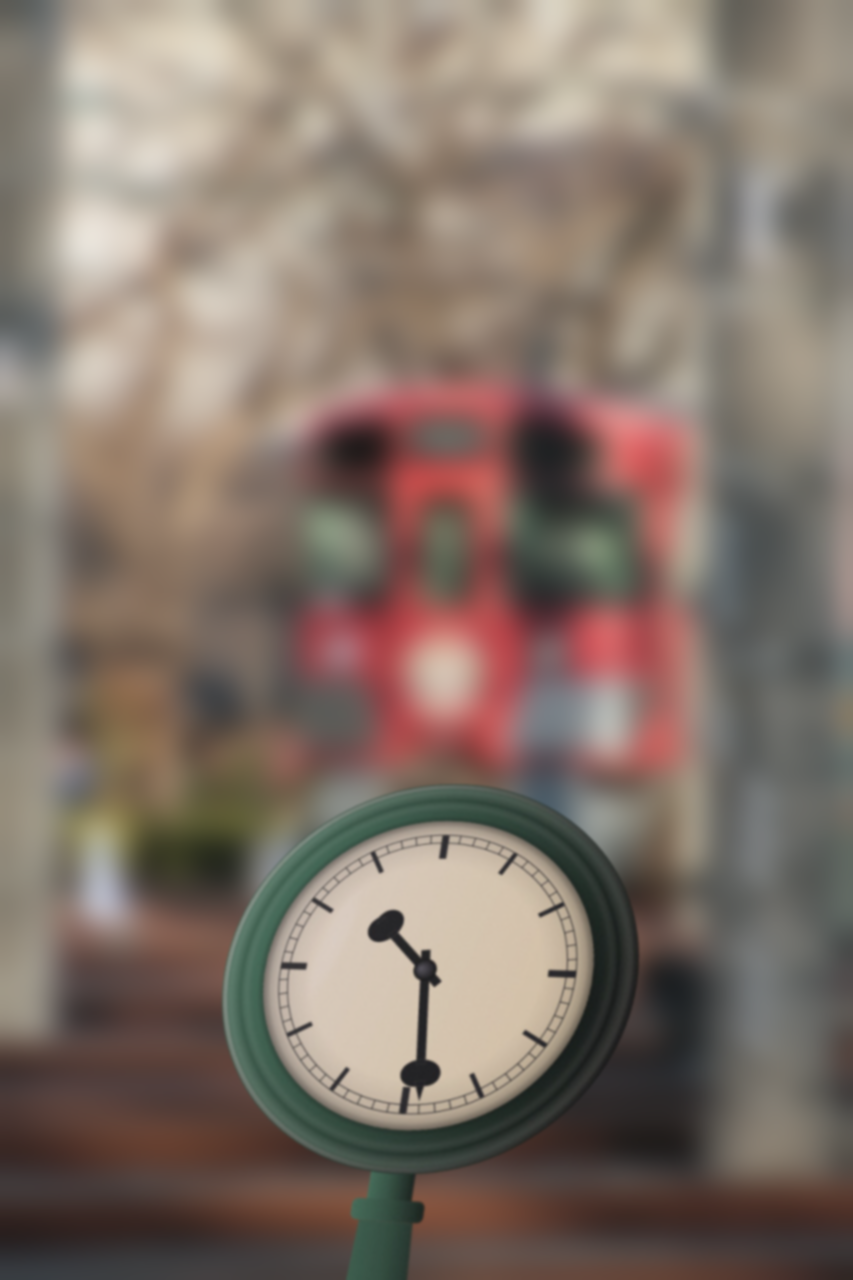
10h29
